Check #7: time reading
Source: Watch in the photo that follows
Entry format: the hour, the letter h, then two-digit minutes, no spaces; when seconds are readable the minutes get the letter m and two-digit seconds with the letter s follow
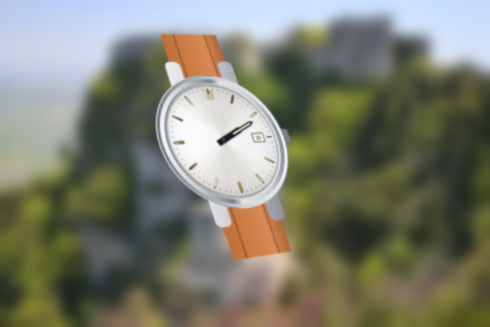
2h11
